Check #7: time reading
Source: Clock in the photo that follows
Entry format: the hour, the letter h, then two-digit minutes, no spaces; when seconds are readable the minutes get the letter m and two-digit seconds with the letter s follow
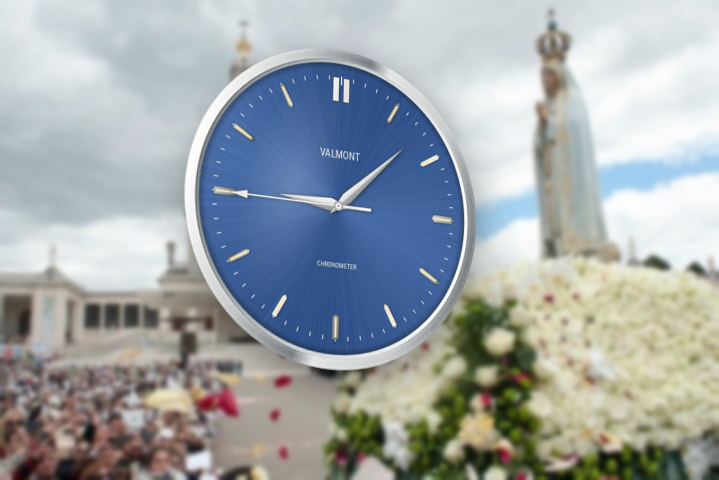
9h07m45s
